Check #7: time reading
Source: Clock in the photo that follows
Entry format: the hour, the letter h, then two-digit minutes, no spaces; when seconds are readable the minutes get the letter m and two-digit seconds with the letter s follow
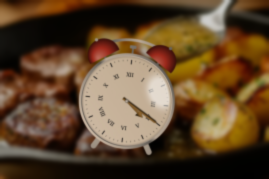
4h20
